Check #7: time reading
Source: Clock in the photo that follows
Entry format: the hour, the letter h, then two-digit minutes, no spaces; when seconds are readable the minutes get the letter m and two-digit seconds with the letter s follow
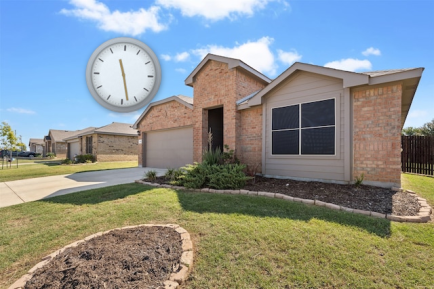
11h28
